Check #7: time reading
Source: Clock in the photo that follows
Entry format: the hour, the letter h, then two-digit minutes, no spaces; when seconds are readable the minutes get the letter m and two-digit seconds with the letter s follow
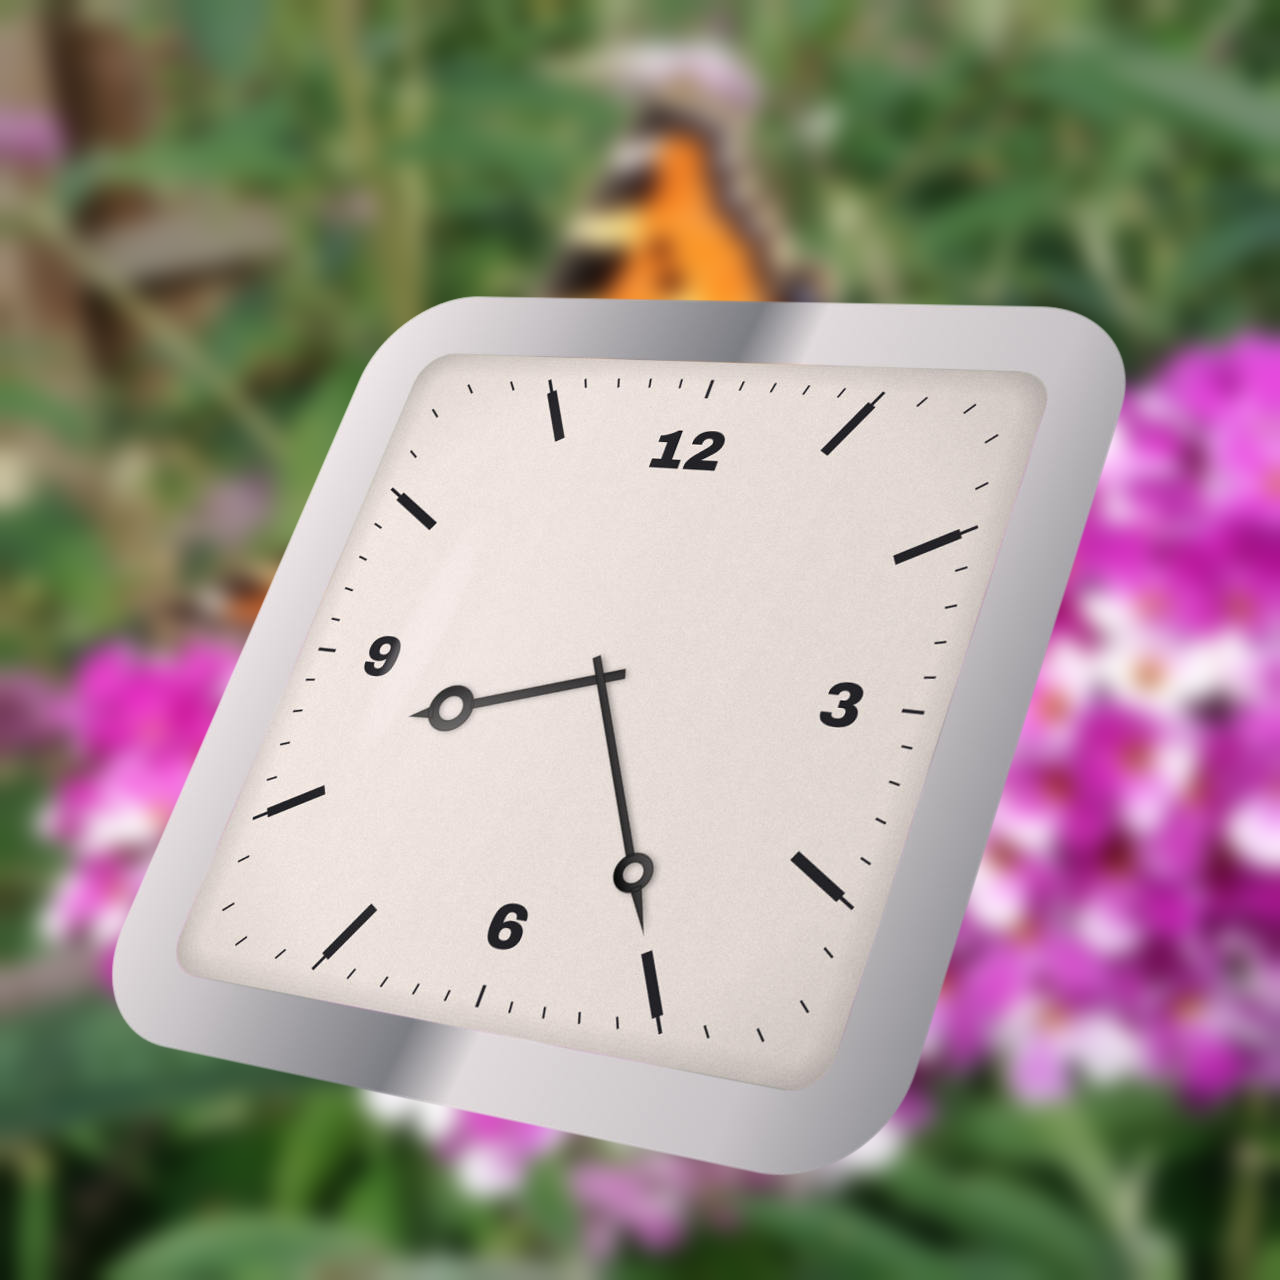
8h25
